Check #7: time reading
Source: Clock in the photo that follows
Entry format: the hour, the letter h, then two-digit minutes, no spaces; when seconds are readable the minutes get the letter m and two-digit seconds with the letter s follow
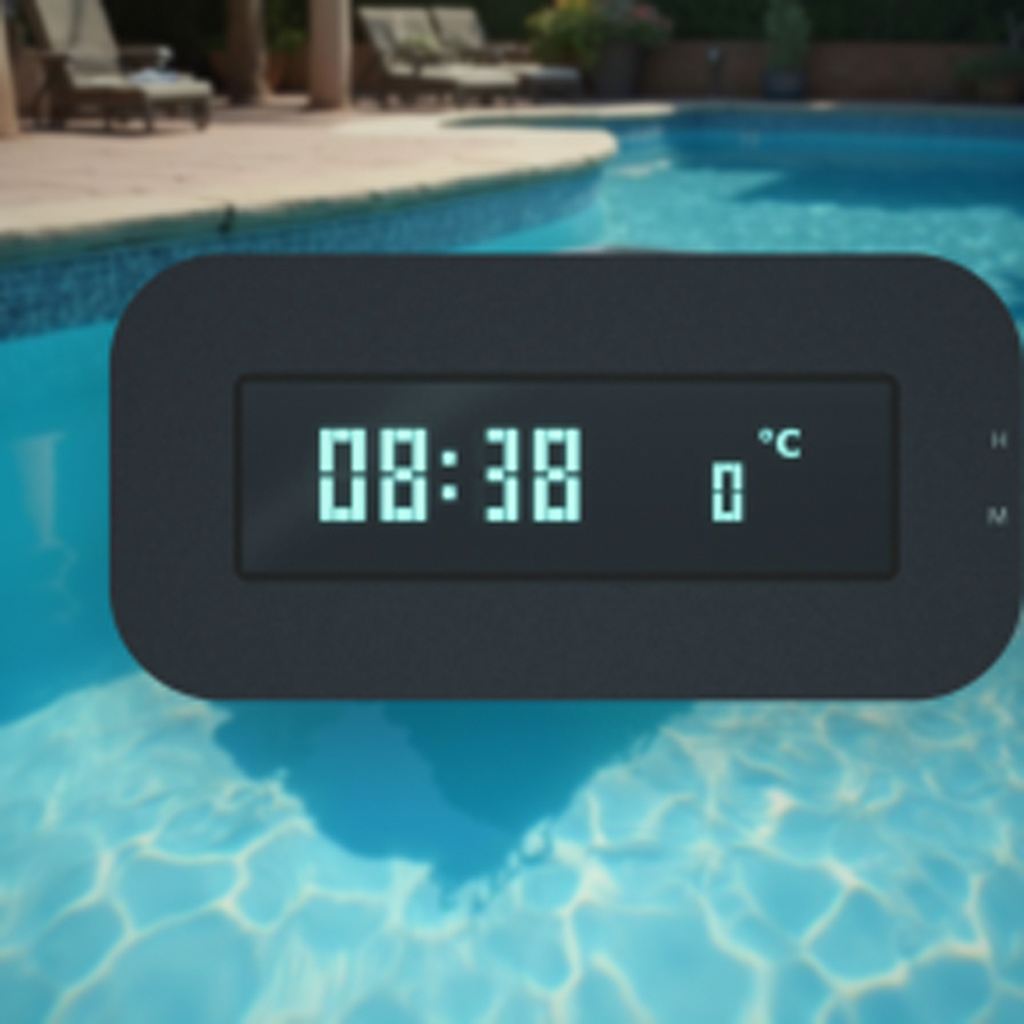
8h38
